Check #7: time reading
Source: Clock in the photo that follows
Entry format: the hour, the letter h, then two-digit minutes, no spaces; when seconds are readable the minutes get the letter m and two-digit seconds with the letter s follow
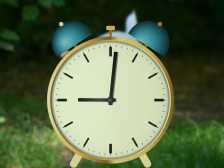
9h01
